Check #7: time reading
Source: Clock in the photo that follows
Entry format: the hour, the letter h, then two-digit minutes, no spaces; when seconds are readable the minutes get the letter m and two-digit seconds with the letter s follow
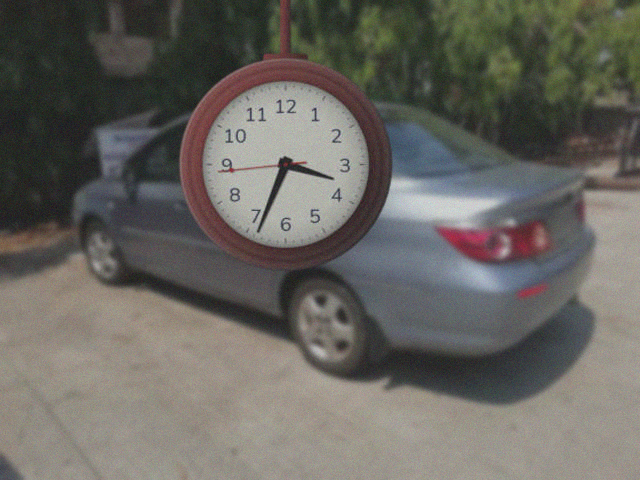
3h33m44s
